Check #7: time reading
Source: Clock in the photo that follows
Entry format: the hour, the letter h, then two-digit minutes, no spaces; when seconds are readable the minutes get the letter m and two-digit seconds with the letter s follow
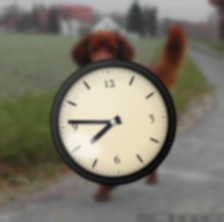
7h46
